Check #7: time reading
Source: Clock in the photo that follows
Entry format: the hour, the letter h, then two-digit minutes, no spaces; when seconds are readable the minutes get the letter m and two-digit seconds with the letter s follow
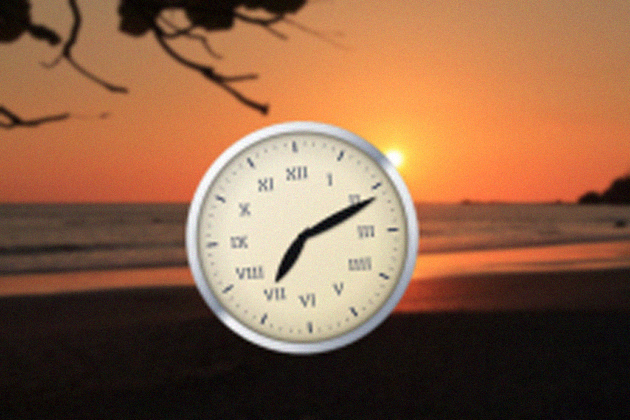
7h11
